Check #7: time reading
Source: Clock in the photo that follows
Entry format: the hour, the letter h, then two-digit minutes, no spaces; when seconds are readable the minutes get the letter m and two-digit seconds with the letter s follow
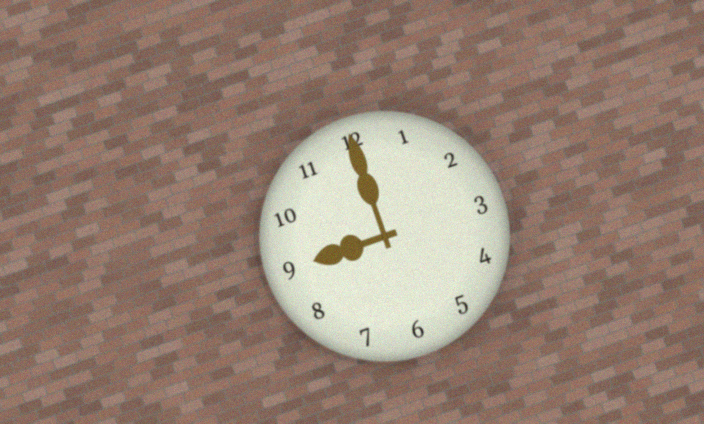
9h00
